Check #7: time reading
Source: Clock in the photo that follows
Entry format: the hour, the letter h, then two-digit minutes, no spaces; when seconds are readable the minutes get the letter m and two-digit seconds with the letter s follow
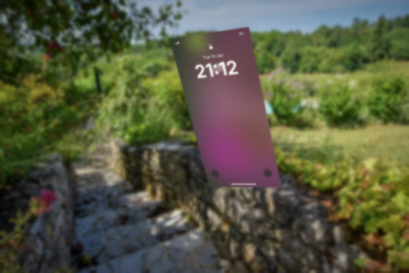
21h12
